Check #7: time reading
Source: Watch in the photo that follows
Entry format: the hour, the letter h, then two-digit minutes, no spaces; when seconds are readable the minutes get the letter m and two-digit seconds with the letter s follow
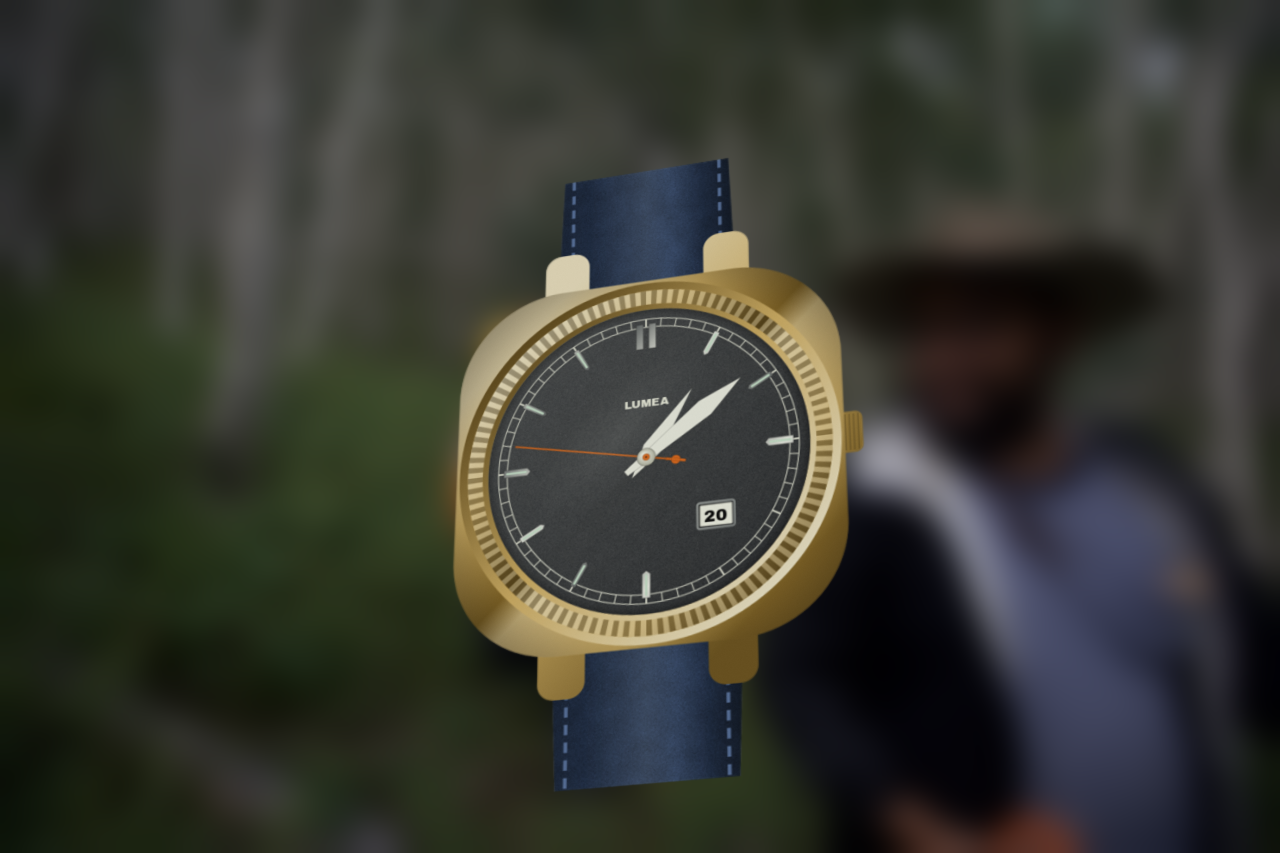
1h08m47s
